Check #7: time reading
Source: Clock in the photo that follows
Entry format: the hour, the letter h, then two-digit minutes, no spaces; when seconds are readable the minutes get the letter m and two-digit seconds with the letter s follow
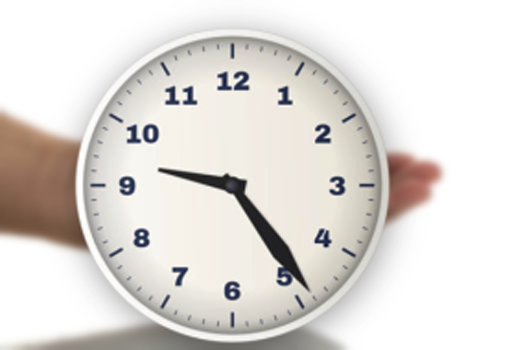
9h24
